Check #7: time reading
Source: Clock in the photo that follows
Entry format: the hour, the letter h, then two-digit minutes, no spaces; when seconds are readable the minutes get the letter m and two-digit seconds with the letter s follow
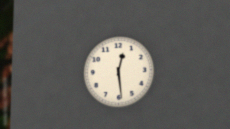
12h29
